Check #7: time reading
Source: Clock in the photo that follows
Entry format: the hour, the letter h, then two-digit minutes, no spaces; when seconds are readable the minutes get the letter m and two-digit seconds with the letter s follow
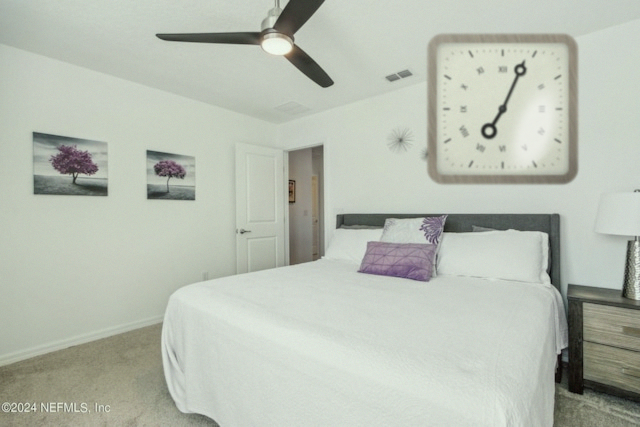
7h04
